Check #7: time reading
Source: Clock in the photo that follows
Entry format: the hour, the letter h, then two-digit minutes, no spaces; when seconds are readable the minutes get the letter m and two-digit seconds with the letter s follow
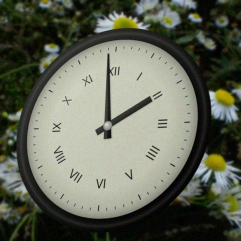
1h59
